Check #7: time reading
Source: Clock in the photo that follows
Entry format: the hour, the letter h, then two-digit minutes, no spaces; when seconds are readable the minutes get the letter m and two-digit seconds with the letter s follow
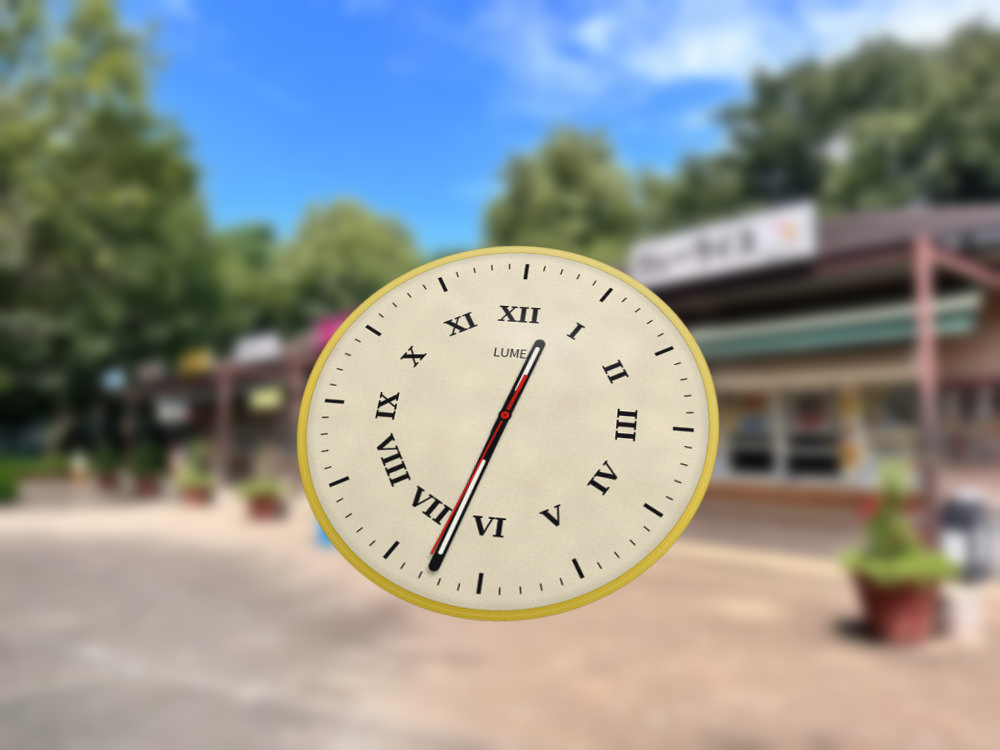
12h32m33s
